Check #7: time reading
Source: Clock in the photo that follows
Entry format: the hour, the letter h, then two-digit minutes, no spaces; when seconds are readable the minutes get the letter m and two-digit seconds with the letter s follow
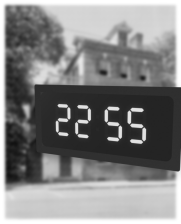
22h55
